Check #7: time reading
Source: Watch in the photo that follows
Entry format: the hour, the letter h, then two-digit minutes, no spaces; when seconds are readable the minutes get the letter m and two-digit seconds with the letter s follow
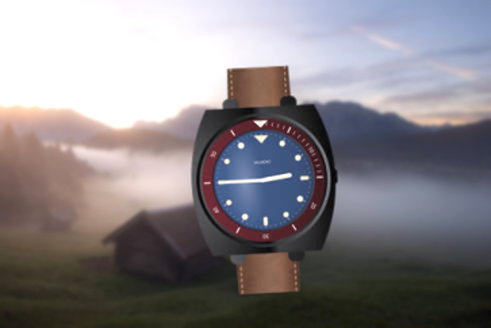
2h45
